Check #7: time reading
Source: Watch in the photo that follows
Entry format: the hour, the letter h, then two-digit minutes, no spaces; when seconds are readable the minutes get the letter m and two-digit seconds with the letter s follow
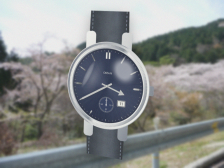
3h40
